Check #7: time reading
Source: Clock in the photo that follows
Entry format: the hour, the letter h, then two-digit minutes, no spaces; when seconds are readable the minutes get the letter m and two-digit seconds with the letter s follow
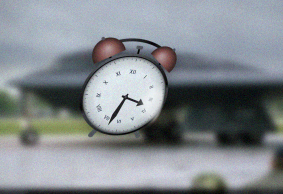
3h33
